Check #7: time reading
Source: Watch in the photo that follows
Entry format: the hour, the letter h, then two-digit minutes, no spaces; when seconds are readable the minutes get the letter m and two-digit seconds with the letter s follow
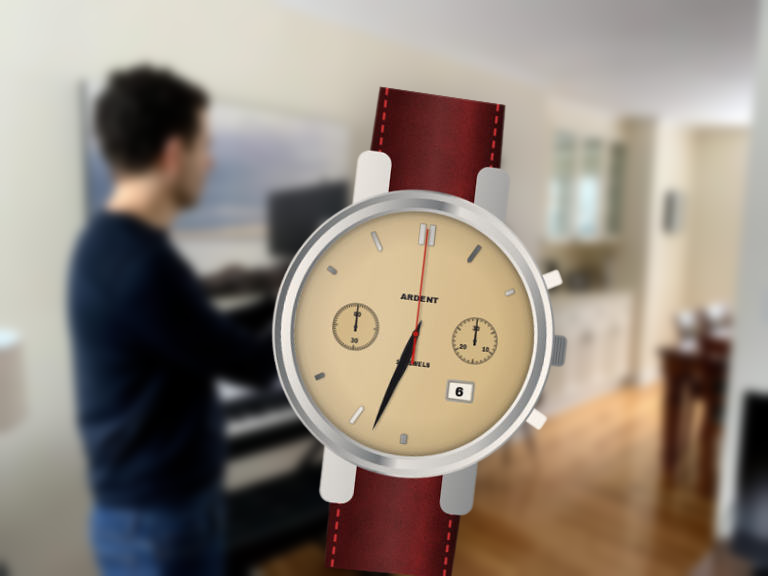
6h33
